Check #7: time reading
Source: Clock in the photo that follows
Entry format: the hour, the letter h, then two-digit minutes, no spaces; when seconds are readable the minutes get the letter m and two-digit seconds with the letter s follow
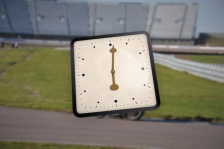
6h01
